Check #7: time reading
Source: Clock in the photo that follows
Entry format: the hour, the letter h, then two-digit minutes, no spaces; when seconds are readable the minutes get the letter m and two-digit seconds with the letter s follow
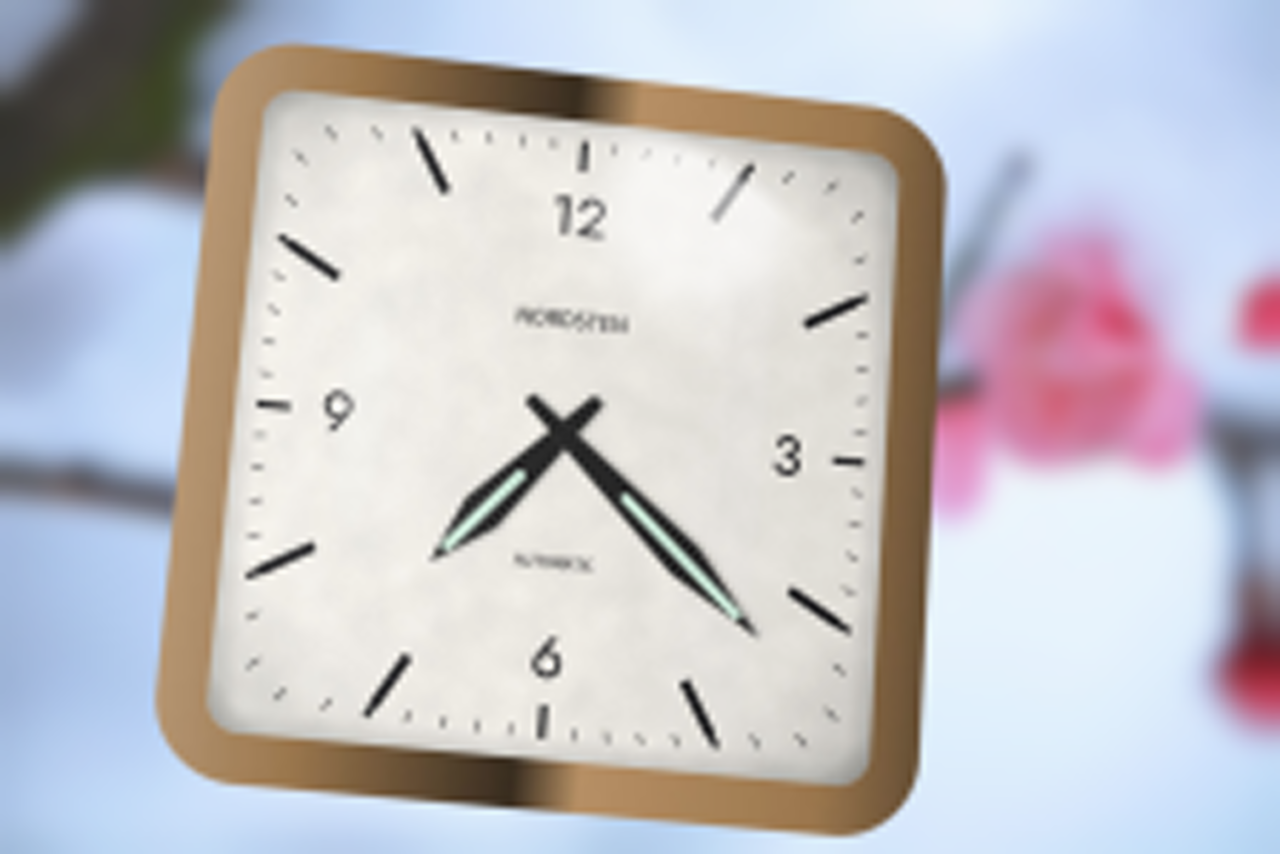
7h22
